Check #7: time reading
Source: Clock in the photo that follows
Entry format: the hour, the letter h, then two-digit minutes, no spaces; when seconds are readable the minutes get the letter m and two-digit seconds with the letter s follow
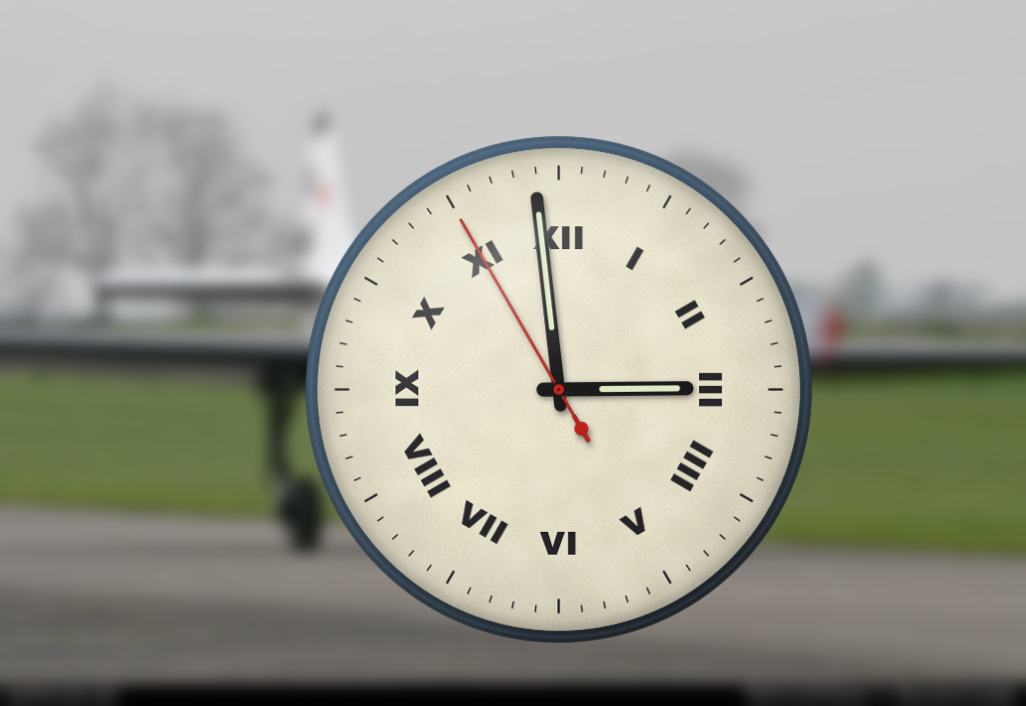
2h58m55s
